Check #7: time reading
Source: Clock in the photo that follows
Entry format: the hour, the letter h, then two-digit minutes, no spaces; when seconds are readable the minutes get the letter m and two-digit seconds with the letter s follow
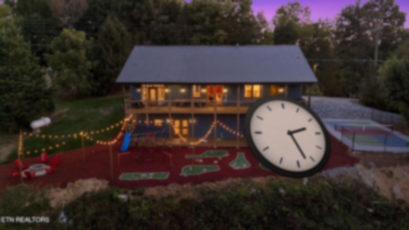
2h27
